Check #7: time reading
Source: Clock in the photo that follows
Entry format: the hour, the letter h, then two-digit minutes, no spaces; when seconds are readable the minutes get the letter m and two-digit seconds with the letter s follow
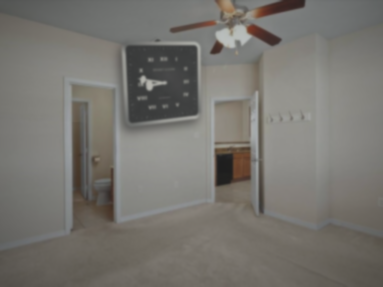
8h47
